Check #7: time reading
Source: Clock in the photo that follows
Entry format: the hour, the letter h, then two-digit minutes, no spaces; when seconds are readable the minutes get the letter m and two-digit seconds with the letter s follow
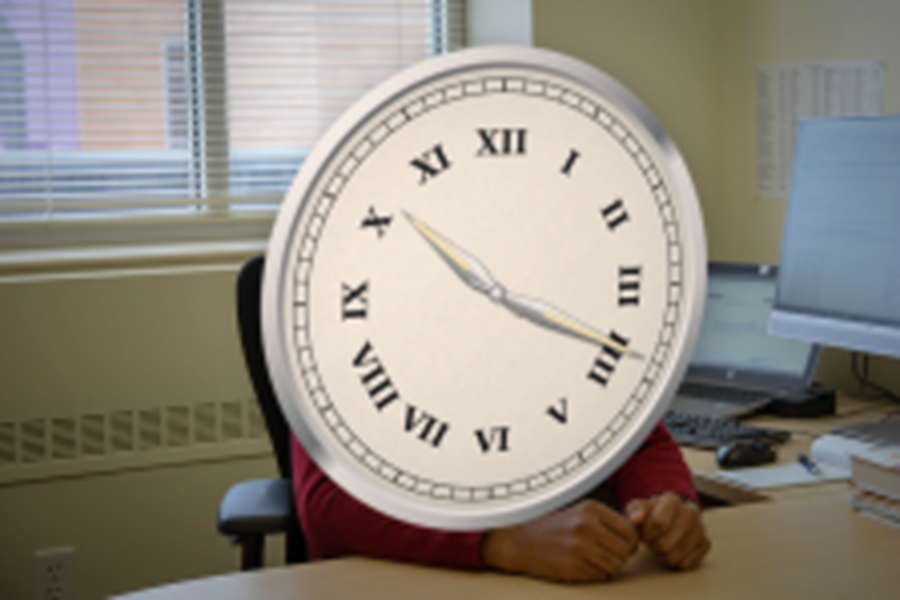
10h19
